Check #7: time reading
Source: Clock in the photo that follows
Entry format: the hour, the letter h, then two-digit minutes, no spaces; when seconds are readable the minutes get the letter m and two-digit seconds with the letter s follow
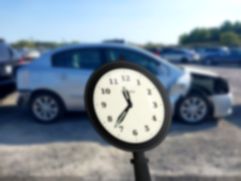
11h37
